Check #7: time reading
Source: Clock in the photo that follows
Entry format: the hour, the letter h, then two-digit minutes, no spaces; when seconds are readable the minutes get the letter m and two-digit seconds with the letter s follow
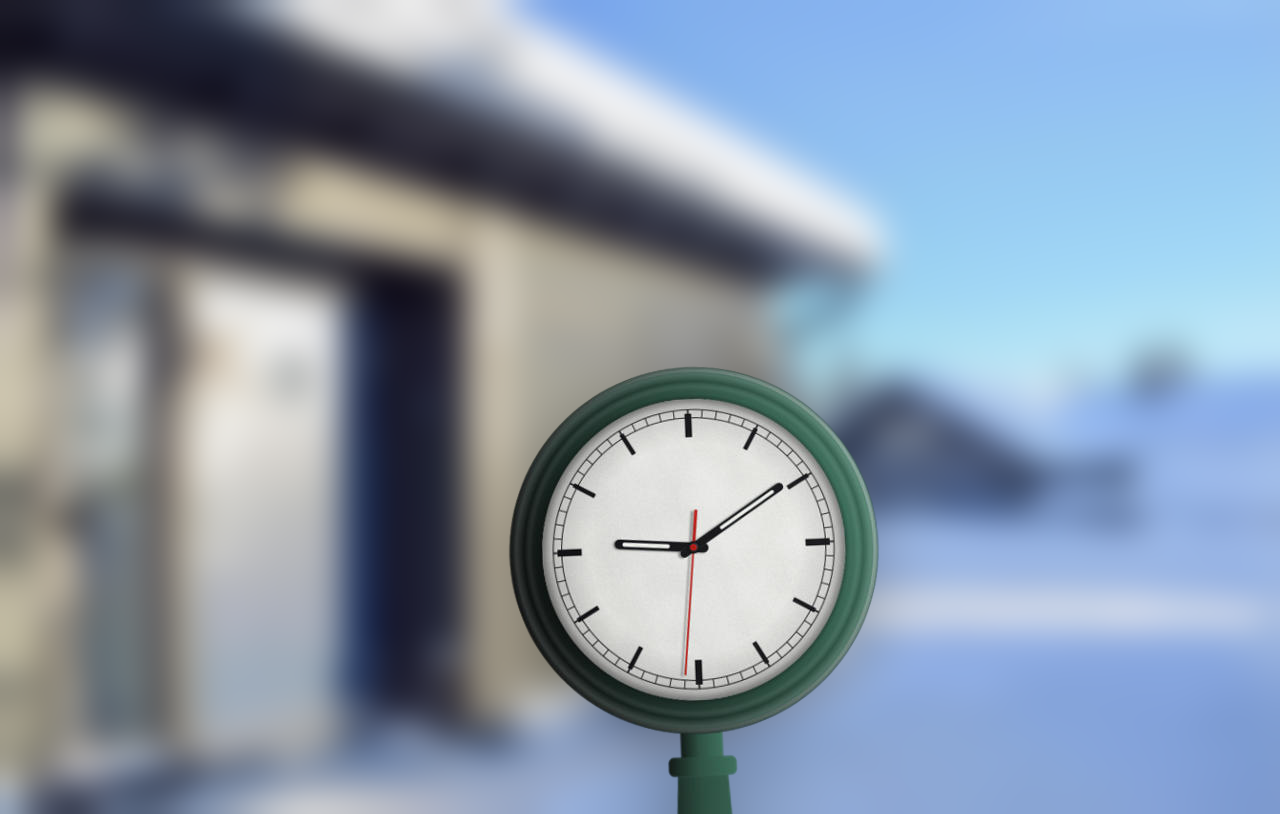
9h09m31s
